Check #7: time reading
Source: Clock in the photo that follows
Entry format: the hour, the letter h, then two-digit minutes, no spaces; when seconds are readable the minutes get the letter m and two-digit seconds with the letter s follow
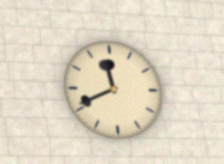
11h41
